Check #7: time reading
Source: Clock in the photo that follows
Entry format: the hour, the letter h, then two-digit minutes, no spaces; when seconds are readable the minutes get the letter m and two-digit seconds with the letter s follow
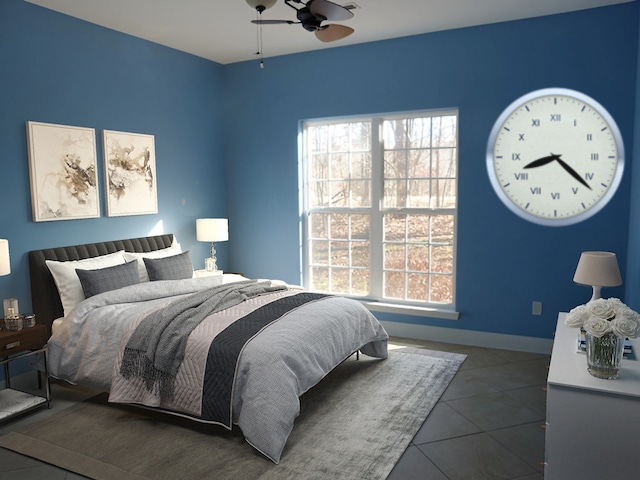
8h22
